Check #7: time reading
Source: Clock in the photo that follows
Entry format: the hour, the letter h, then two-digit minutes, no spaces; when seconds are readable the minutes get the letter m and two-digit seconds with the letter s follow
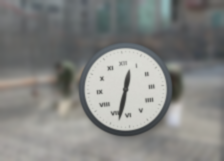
12h33
